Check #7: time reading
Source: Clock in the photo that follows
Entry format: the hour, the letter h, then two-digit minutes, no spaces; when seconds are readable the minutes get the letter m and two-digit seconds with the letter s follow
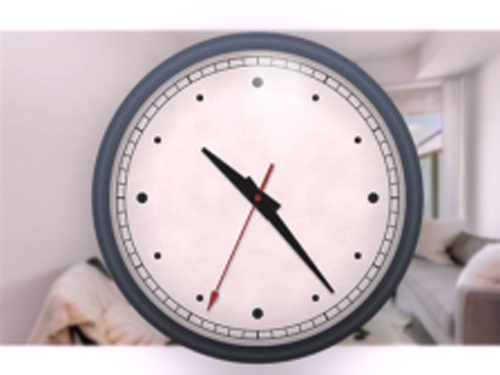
10h23m34s
